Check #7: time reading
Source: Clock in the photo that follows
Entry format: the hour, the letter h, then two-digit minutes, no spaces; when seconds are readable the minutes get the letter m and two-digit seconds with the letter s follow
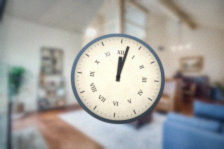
12h02
